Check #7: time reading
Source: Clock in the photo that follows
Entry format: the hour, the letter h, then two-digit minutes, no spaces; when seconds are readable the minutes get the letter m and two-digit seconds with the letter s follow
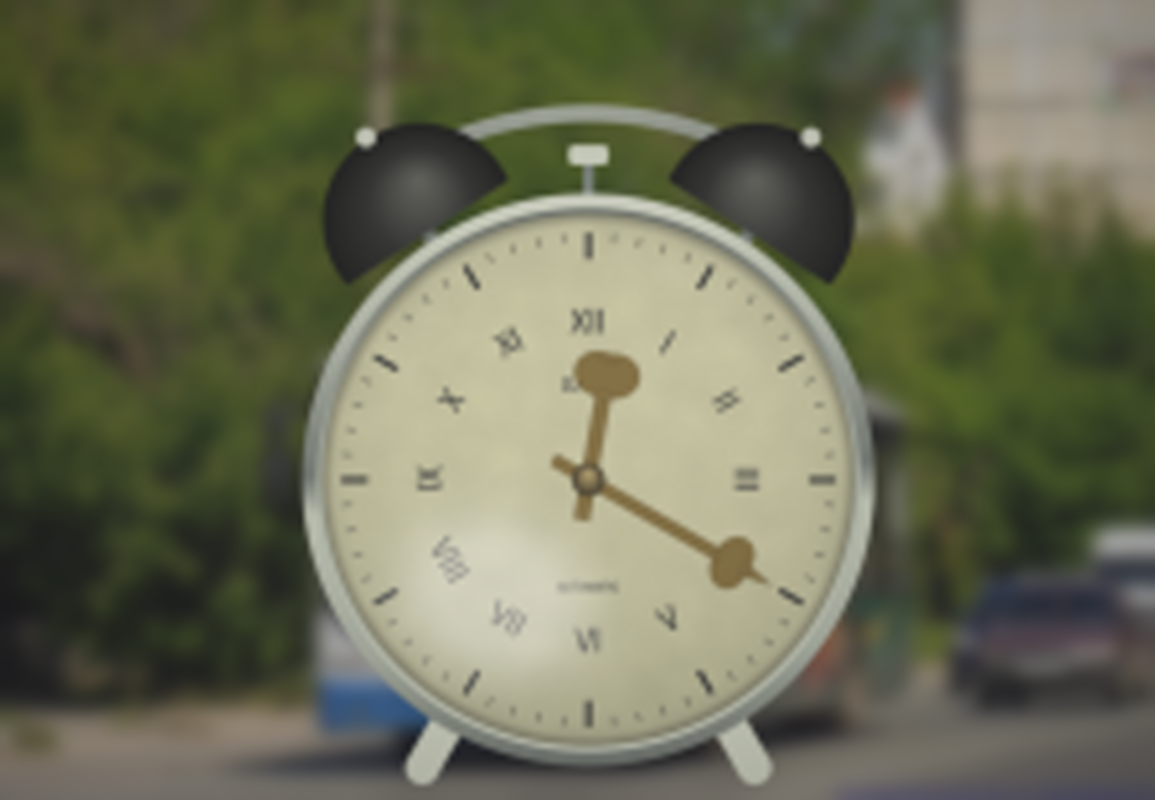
12h20
